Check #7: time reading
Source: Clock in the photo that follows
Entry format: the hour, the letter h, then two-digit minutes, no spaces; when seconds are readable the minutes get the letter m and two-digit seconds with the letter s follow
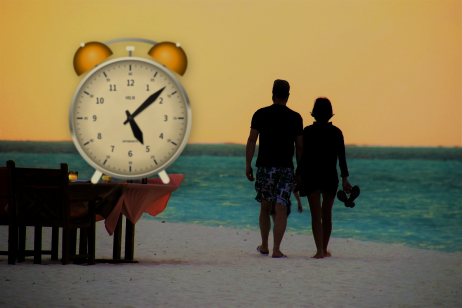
5h08
